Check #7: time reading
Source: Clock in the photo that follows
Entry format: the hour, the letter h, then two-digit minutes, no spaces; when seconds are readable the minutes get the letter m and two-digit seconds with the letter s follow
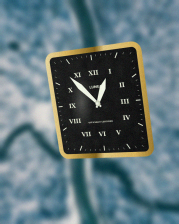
12h53
